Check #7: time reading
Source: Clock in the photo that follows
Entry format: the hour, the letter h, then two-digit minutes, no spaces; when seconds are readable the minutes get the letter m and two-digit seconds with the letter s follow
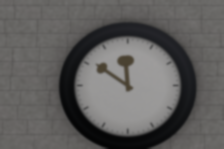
11h51
